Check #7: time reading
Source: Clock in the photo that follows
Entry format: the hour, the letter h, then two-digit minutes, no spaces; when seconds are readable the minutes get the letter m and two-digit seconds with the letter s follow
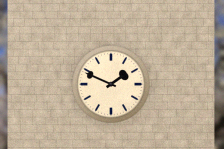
1h49
